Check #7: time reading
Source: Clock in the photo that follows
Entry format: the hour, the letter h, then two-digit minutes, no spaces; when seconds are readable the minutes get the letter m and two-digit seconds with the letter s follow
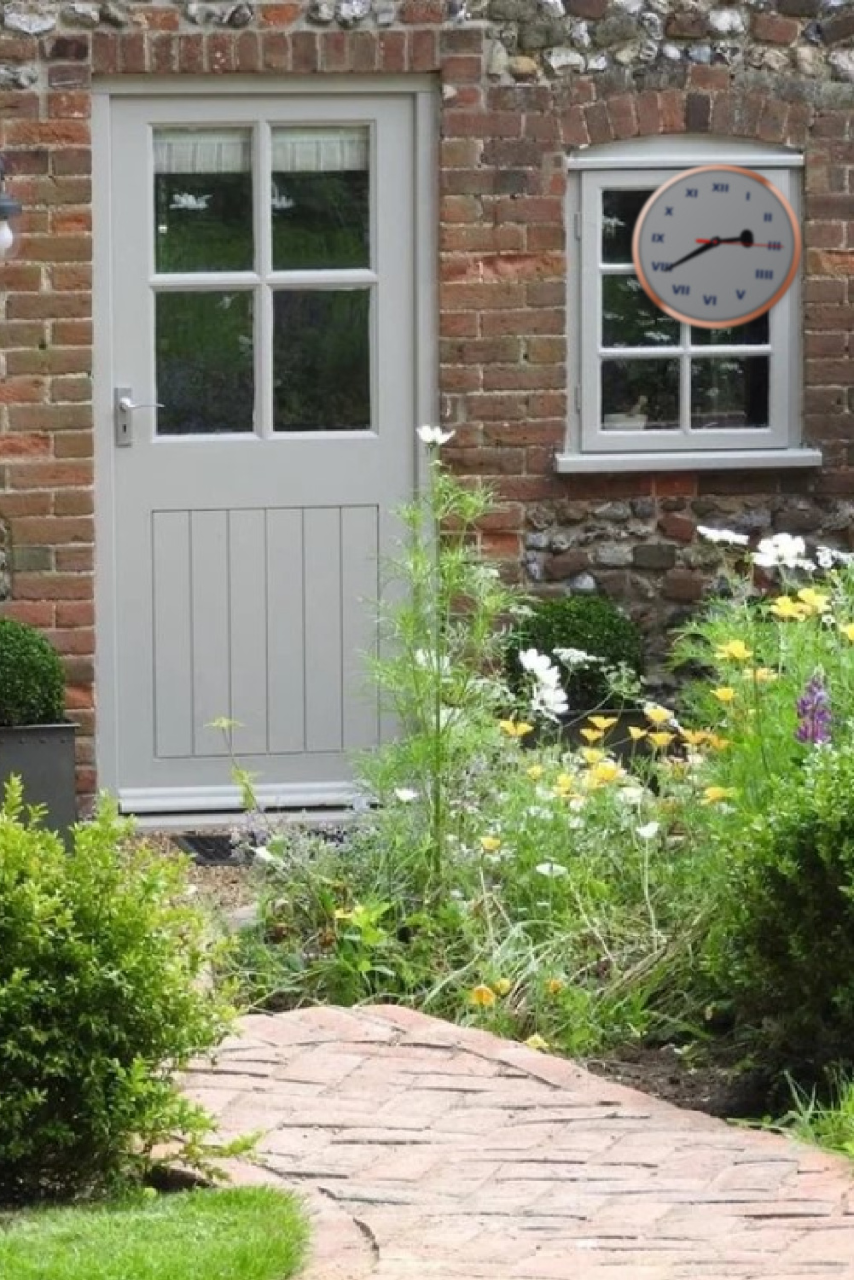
2h39m15s
